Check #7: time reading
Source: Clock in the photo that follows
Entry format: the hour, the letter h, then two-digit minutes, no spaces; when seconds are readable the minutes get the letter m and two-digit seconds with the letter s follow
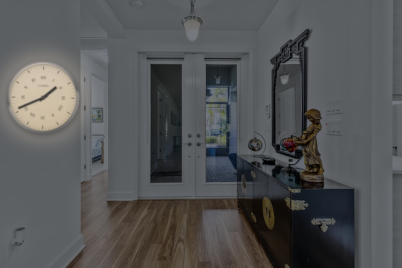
1h41
